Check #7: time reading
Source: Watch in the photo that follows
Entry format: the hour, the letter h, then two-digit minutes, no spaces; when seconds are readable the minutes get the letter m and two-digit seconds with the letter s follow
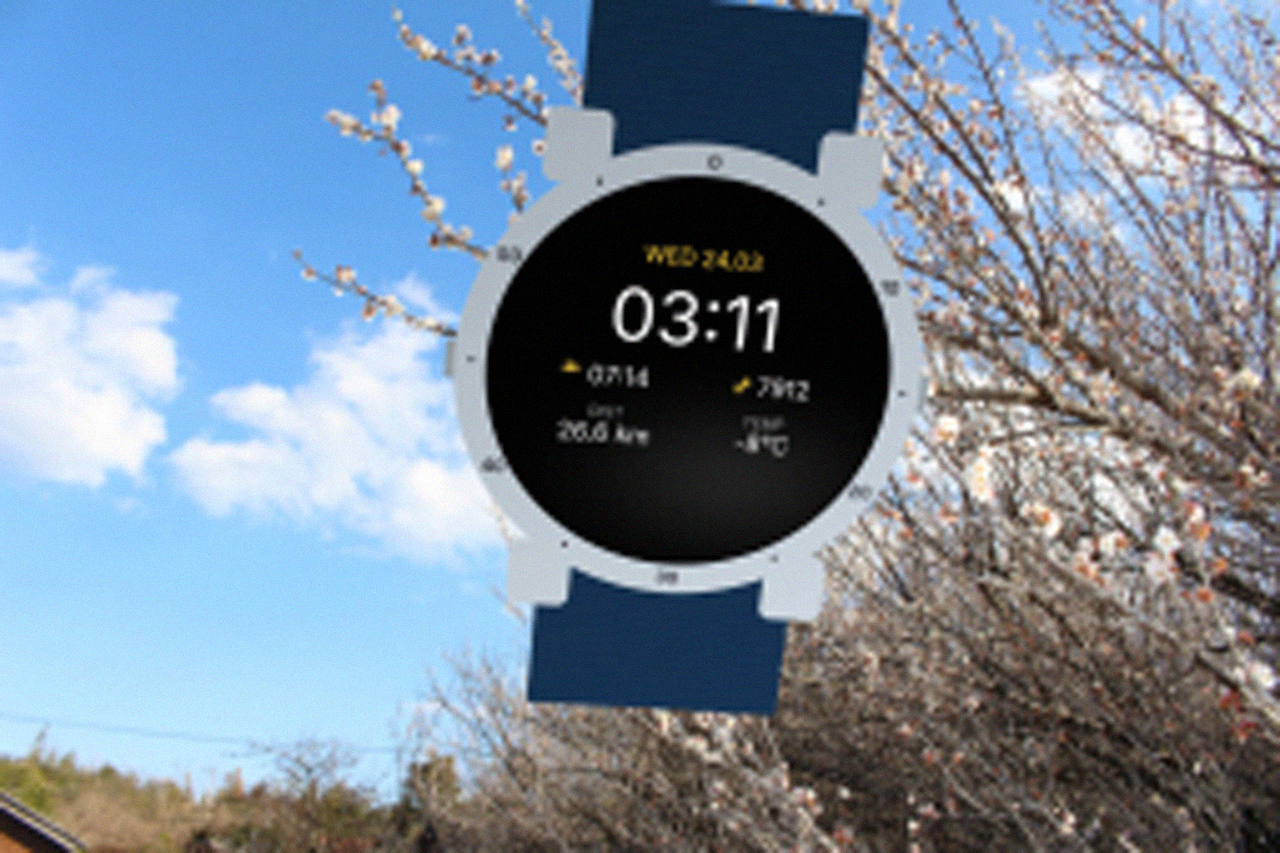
3h11
